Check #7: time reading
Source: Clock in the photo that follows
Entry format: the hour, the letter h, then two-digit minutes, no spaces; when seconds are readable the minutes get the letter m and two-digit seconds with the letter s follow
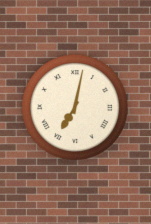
7h02
